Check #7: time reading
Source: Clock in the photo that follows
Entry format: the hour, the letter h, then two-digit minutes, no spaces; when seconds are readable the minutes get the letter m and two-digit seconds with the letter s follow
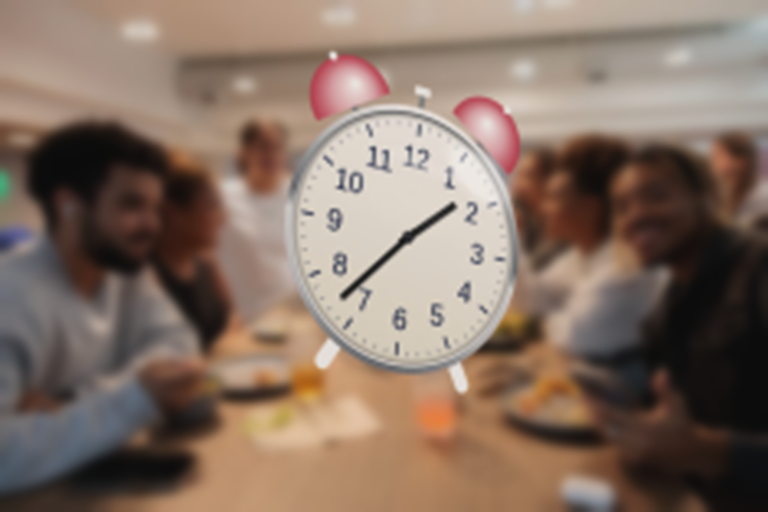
1h37
